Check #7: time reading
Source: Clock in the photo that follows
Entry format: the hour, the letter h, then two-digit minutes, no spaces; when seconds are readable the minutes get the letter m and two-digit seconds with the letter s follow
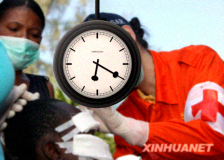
6h20
